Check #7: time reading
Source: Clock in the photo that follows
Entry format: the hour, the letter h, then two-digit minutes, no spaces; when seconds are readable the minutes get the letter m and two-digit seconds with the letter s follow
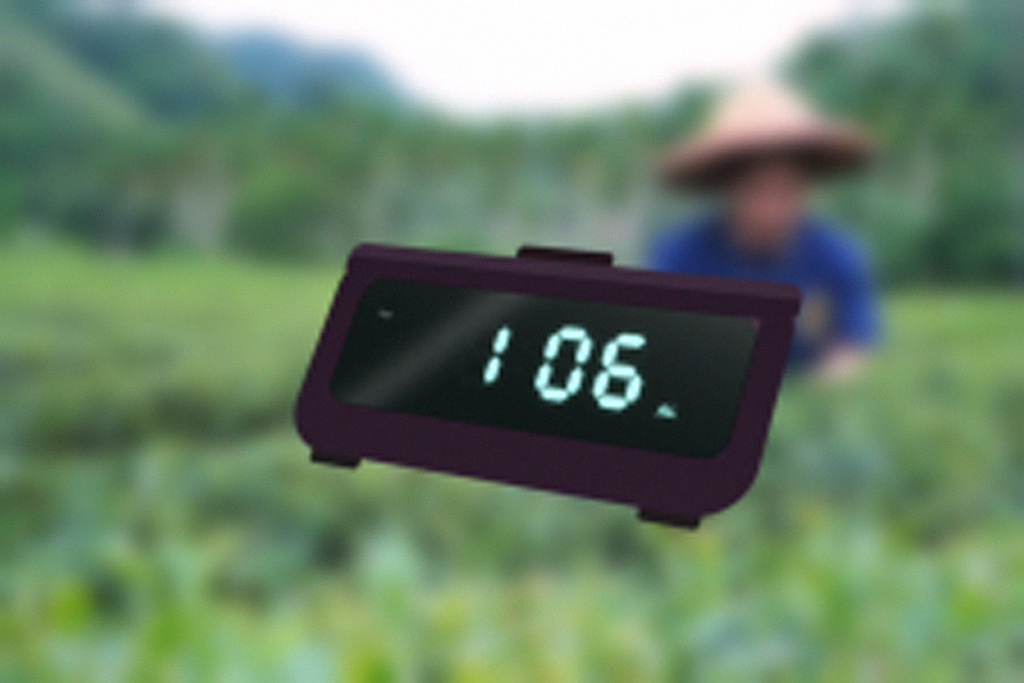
1h06
